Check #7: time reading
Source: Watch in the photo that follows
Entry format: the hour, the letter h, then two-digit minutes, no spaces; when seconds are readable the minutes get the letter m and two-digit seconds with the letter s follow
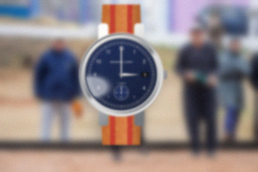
3h00
